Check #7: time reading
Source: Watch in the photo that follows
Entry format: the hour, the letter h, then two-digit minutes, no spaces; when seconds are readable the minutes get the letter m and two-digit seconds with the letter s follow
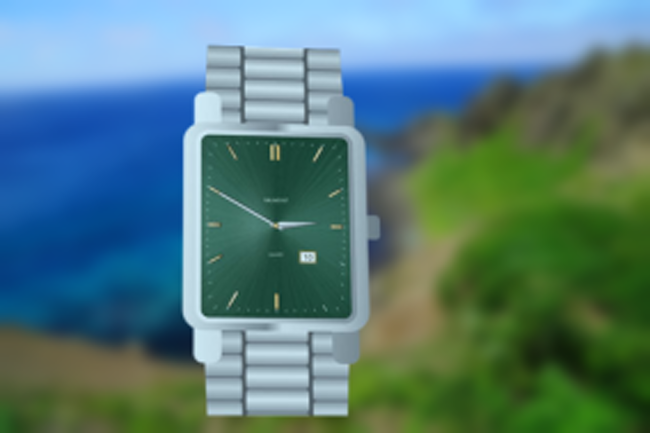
2h50
